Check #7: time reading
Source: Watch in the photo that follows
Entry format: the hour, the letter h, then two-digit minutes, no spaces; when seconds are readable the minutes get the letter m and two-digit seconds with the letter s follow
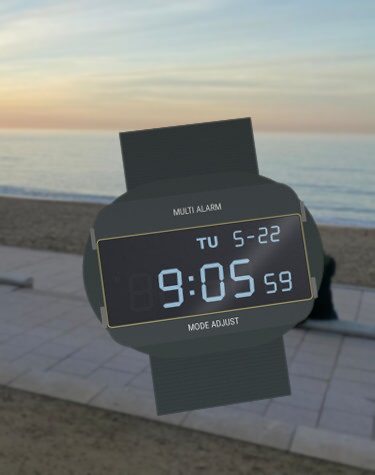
9h05m59s
